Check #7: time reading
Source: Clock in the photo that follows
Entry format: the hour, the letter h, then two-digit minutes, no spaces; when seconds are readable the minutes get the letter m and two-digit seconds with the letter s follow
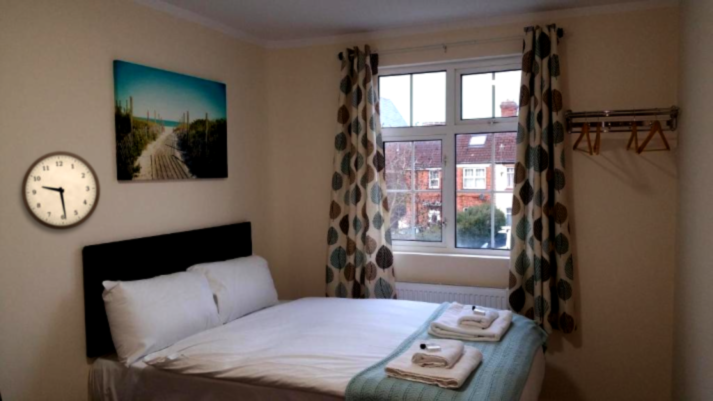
9h29
